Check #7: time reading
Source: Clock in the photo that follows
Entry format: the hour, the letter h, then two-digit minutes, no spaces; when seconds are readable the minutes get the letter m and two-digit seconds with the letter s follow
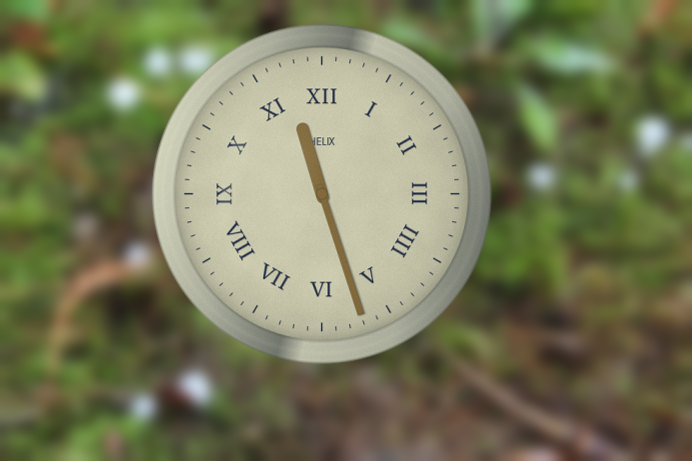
11h27
